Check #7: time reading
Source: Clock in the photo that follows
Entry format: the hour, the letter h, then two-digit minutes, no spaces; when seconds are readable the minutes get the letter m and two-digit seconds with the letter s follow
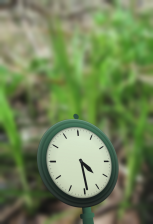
4h29
